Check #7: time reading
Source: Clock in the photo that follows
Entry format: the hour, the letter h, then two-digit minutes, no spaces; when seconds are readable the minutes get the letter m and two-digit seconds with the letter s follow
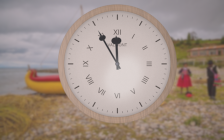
11h55
